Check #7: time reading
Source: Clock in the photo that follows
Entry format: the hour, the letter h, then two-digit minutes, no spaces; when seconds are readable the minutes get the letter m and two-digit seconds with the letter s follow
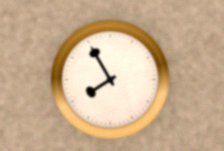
7h55
